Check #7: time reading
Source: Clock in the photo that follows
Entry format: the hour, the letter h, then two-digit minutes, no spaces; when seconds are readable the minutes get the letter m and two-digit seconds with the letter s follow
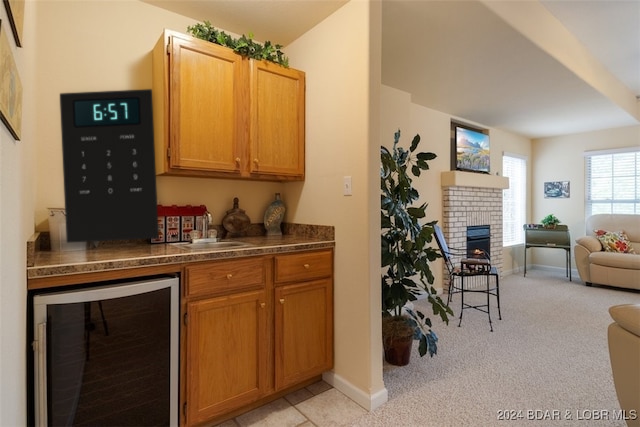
6h57
